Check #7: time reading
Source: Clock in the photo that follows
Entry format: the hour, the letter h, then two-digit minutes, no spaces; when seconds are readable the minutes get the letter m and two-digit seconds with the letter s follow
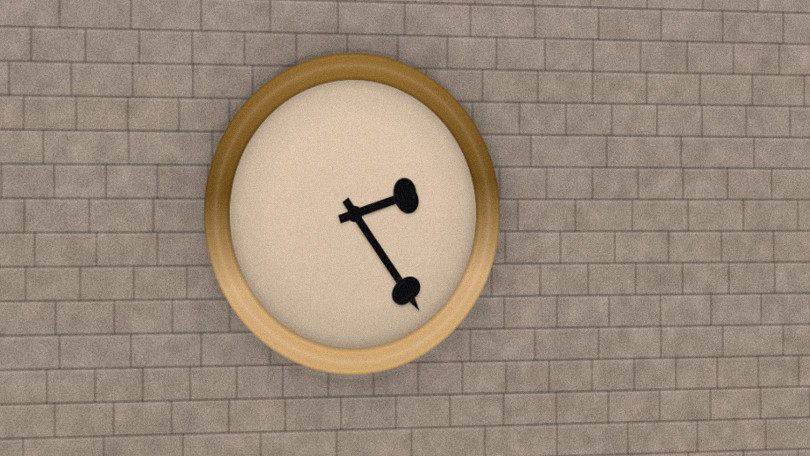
2h24
